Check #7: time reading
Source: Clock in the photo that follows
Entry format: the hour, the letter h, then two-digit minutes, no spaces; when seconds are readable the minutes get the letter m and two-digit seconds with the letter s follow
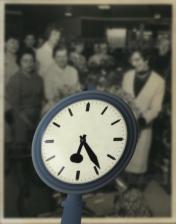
6h24
